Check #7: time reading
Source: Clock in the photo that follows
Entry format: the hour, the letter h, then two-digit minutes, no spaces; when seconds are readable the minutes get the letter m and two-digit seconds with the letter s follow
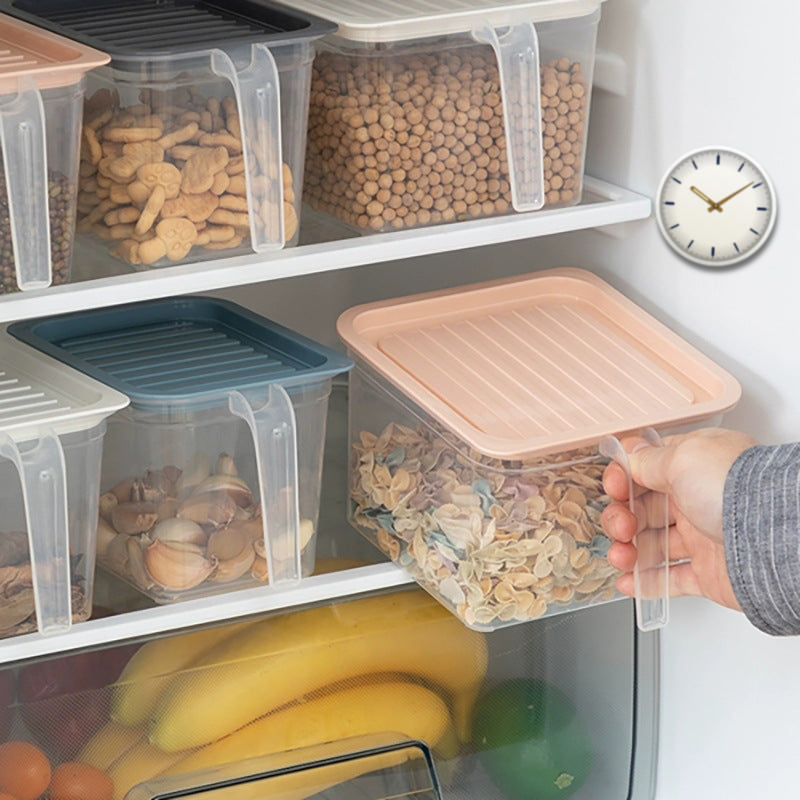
10h09
